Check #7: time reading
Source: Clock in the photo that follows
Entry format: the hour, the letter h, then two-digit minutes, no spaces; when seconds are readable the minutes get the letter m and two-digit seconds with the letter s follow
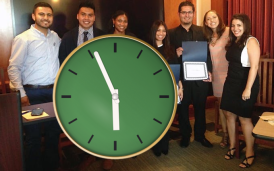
5h56
